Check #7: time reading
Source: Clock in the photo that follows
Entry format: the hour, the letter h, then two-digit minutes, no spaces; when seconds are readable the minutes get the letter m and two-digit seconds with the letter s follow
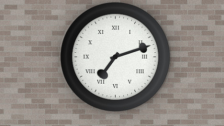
7h12
